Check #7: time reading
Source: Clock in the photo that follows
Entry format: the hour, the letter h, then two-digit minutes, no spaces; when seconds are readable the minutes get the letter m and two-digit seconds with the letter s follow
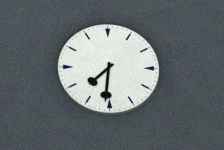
7h31
